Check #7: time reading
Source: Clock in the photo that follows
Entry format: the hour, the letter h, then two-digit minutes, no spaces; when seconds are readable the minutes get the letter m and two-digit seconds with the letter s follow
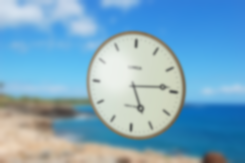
5h14
